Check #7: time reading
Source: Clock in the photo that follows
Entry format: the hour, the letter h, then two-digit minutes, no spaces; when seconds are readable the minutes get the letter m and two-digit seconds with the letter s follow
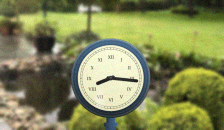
8h16
